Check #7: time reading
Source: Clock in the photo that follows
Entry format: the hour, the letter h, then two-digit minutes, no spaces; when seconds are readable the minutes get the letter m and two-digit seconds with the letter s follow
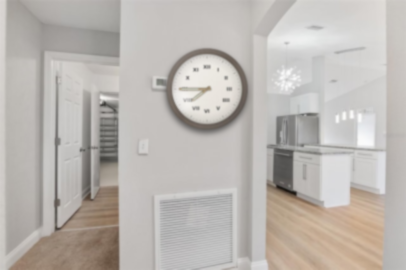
7h45
